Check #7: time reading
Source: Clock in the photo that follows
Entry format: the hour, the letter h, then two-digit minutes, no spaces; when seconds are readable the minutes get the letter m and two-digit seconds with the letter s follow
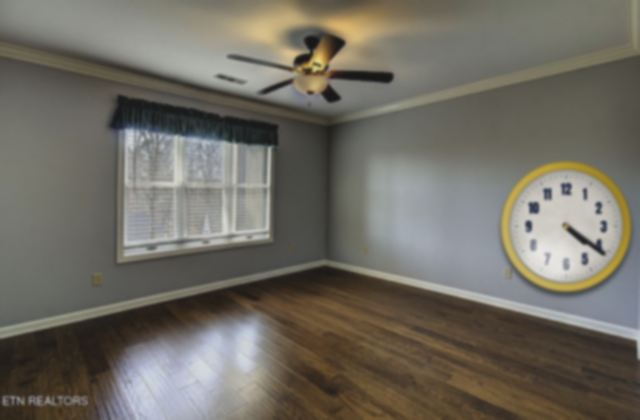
4h21
